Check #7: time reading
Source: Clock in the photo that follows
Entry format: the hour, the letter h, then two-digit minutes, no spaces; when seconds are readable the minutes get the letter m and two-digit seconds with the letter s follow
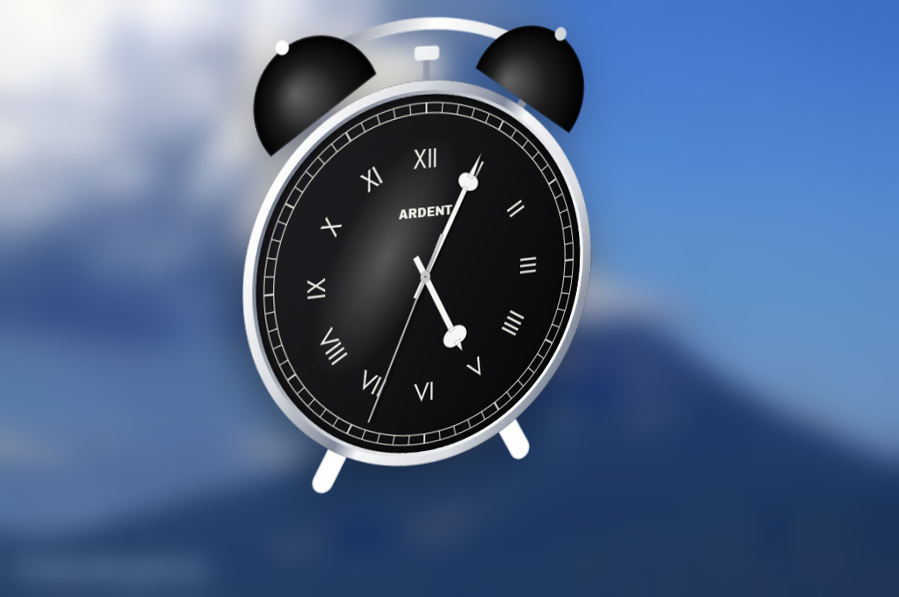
5h04m34s
